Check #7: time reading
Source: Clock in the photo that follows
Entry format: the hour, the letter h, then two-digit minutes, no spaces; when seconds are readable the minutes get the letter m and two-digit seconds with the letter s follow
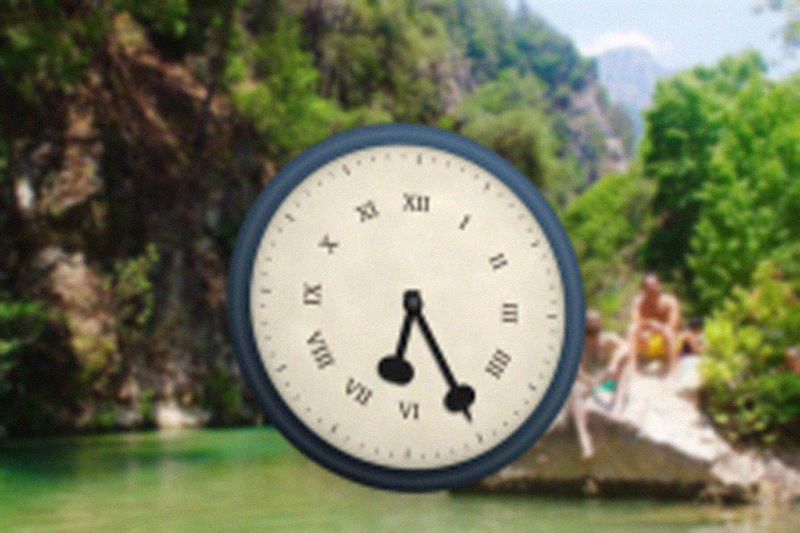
6h25
